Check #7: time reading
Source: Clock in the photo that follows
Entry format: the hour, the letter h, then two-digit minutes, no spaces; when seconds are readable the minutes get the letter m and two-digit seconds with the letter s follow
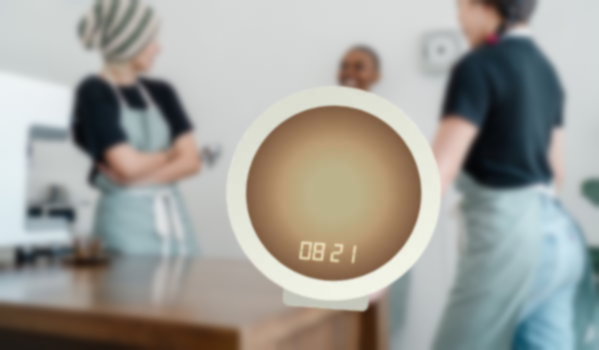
8h21
